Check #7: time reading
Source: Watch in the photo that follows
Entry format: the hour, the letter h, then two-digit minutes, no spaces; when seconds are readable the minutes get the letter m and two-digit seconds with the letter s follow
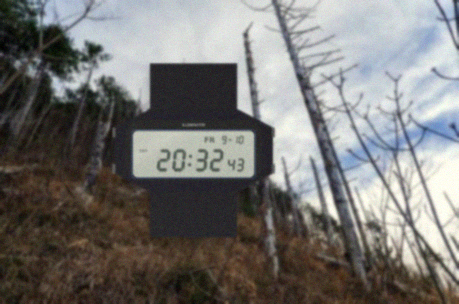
20h32m43s
